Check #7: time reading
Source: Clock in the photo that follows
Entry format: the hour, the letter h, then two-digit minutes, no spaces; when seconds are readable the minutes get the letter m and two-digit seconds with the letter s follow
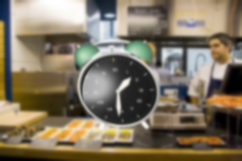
1h31
